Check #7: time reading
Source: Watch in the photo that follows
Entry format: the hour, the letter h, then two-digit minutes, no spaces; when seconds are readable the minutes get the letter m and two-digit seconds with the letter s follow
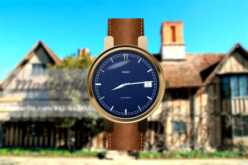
8h14
